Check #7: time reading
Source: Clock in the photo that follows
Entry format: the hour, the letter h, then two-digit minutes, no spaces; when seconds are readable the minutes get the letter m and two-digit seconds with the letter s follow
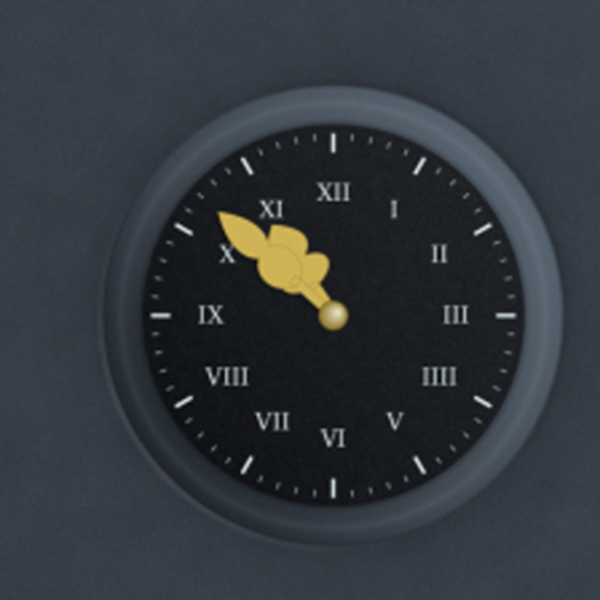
10h52
